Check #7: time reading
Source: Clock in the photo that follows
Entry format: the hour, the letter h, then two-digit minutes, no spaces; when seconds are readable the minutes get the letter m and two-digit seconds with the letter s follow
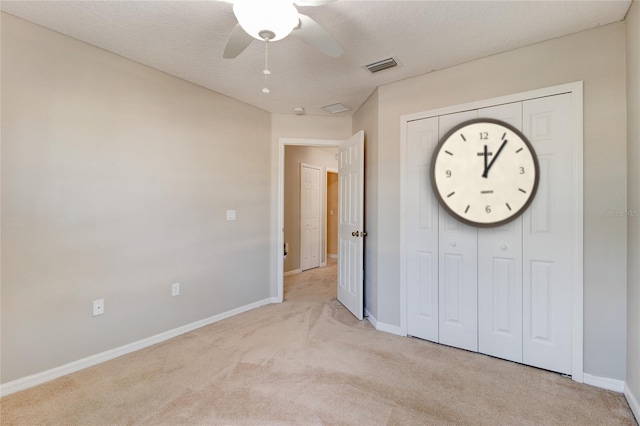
12h06
